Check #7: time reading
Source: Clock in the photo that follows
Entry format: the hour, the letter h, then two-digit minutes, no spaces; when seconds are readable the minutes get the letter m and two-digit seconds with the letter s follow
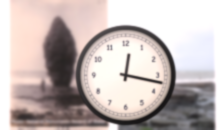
12h17
